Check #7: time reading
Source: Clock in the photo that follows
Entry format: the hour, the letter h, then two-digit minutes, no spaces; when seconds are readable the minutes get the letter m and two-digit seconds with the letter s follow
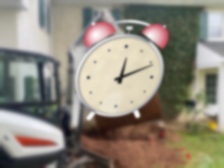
12h11
